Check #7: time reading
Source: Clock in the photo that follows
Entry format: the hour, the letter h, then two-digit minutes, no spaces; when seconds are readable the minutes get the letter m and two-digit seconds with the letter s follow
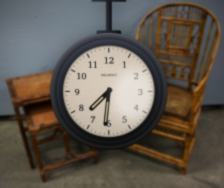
7h31
